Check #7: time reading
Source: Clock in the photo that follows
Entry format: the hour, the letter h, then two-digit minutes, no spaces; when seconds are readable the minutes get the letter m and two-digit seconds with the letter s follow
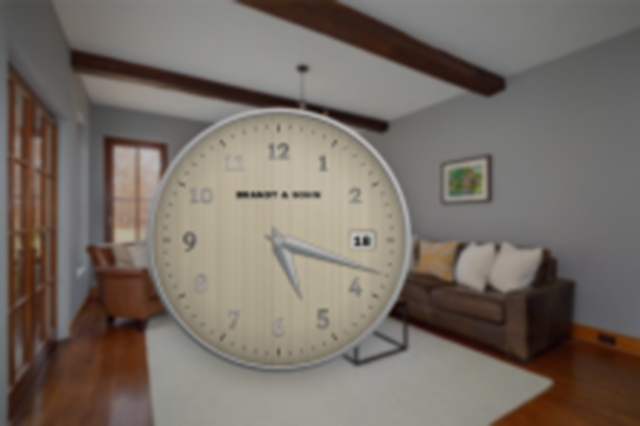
5h18
